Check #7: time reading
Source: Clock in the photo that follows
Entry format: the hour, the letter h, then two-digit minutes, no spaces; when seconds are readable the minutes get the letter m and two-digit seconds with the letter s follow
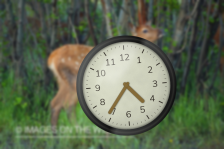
4h36
